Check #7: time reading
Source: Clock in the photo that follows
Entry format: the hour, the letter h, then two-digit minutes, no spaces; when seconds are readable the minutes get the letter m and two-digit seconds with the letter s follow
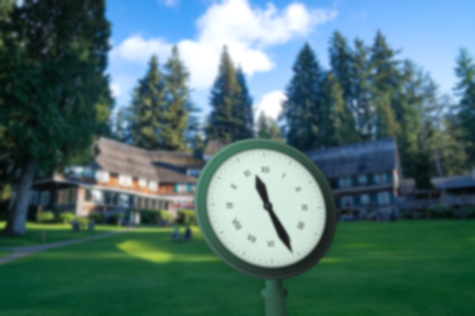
11h26
